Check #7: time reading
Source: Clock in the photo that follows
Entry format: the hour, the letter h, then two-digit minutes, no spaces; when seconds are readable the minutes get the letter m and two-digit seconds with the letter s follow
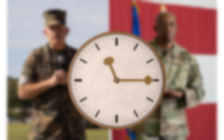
11h15
